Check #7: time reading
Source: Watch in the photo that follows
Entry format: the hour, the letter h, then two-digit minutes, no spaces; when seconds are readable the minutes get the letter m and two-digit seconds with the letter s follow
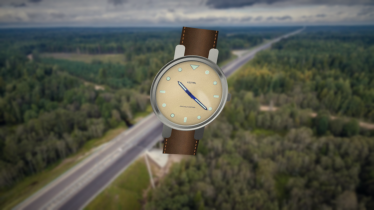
10h21
